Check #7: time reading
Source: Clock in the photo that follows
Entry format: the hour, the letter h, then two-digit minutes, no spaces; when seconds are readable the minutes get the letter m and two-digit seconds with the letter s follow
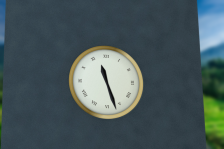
11h27
